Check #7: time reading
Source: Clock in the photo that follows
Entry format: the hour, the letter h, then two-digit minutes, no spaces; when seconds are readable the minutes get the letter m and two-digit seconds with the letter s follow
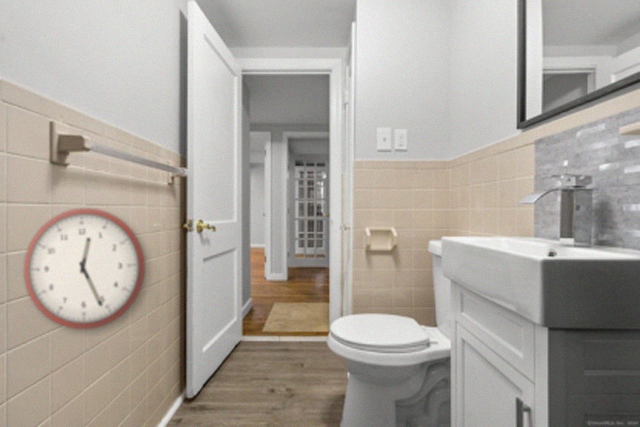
12h26
